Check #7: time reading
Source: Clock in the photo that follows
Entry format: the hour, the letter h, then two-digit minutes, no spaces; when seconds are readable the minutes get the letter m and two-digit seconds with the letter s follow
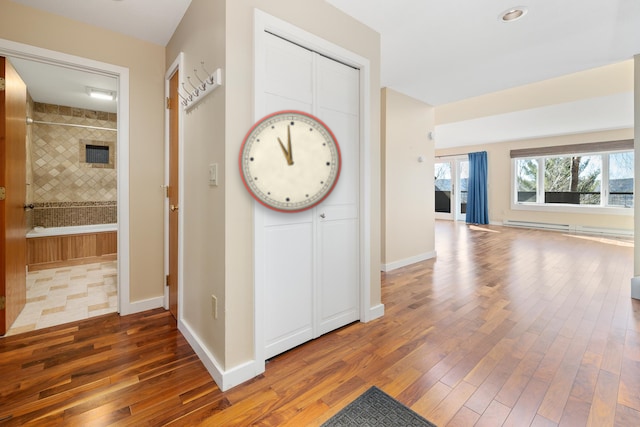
10h59
